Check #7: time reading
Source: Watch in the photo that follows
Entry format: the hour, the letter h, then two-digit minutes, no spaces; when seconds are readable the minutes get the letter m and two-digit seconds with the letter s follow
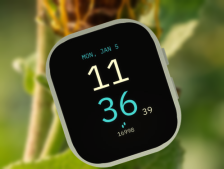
11h36m39s
